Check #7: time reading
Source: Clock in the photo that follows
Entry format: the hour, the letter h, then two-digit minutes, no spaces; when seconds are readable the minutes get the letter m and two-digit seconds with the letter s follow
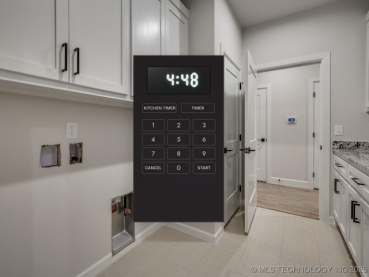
4h48
